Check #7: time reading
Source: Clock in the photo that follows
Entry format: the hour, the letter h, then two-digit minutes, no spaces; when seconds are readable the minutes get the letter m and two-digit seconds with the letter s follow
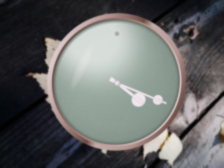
4h19
